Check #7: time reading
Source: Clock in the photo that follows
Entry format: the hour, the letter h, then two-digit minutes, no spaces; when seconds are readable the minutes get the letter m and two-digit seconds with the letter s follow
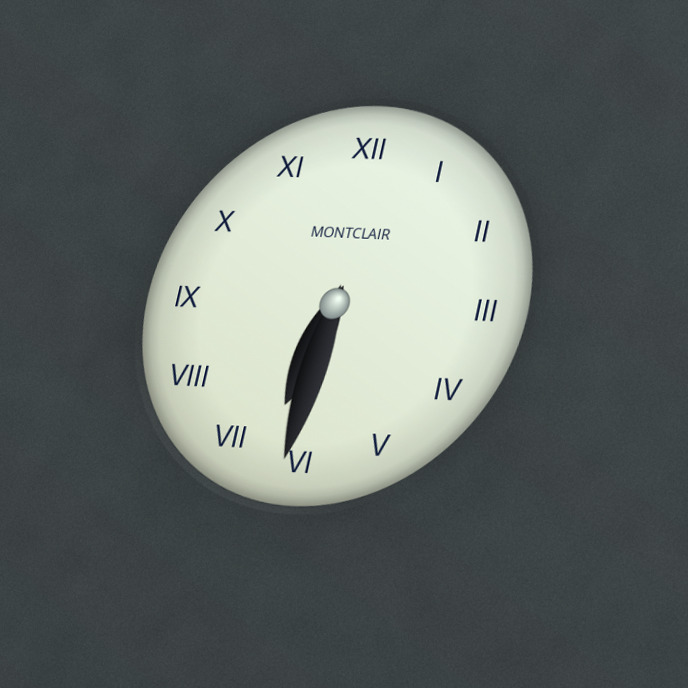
6h31
